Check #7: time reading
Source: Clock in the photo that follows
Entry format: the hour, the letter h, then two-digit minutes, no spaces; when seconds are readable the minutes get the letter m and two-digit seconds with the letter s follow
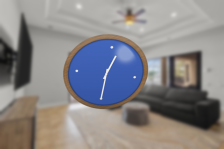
12h30
